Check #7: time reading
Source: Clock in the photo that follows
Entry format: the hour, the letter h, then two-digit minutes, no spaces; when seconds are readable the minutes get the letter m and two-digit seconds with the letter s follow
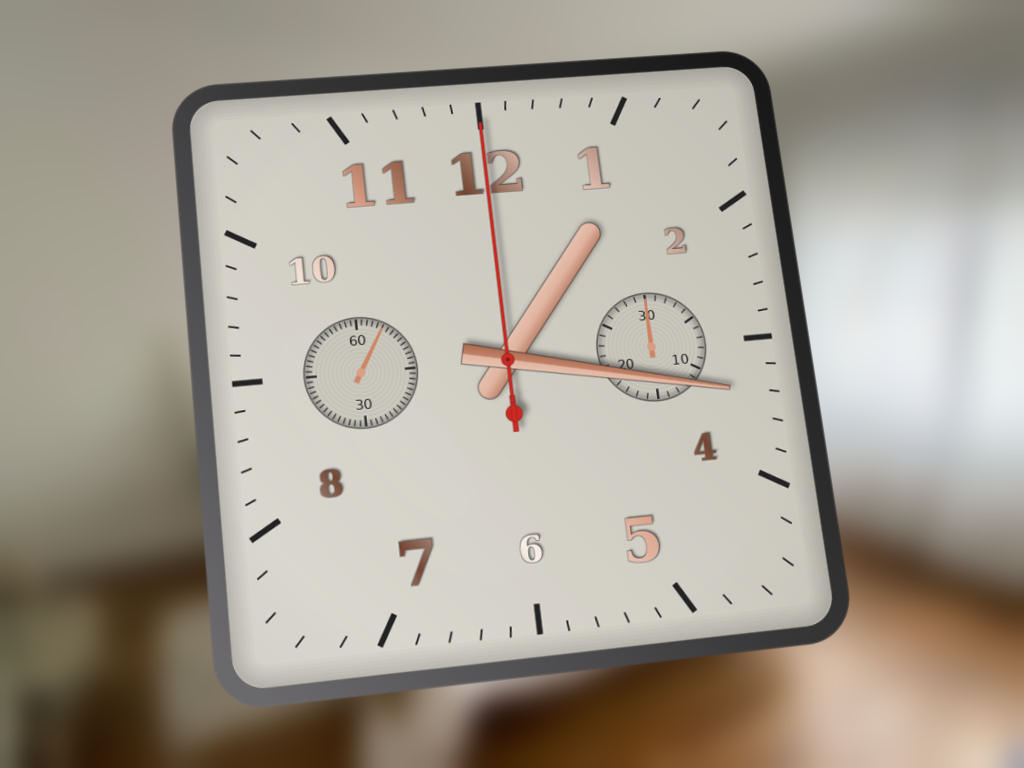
1h17m05s
